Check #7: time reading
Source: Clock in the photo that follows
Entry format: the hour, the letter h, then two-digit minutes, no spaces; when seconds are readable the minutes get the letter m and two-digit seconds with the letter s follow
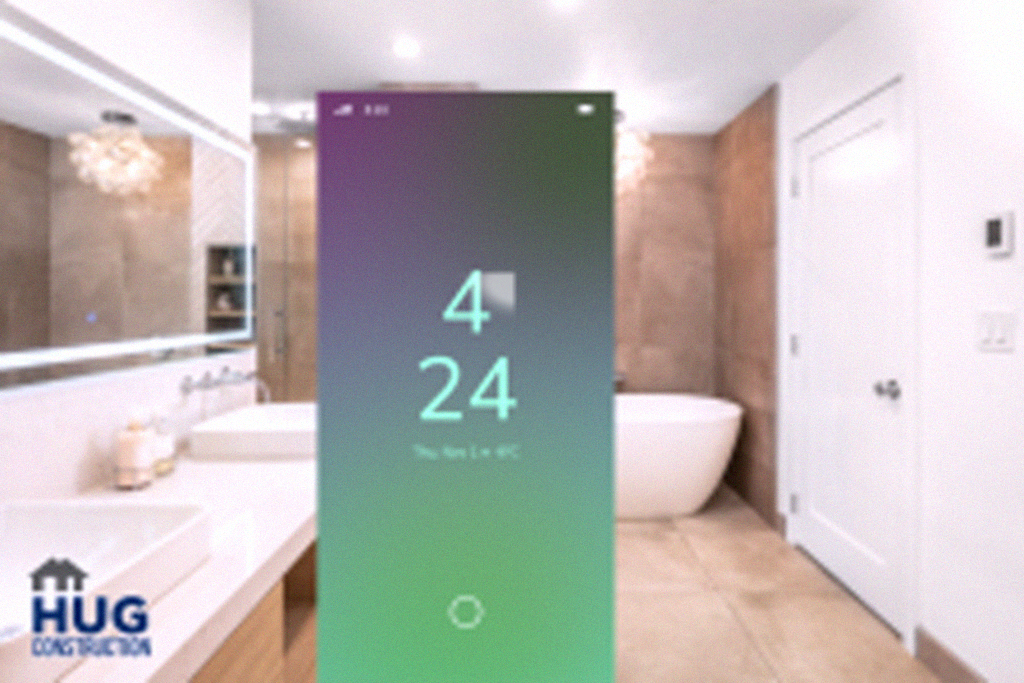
4h24
